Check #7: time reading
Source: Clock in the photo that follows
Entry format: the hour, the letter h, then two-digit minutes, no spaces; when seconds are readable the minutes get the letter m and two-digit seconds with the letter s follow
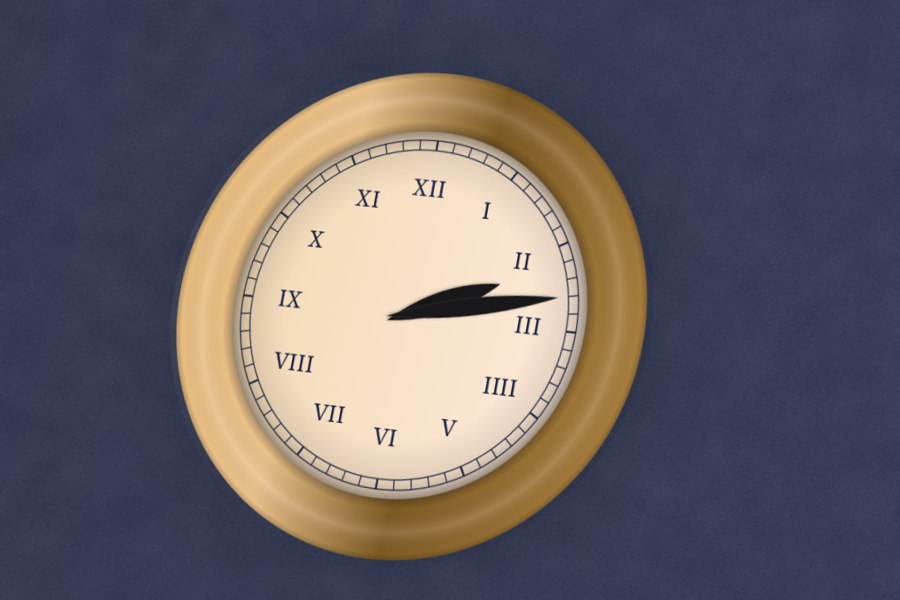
2h13
